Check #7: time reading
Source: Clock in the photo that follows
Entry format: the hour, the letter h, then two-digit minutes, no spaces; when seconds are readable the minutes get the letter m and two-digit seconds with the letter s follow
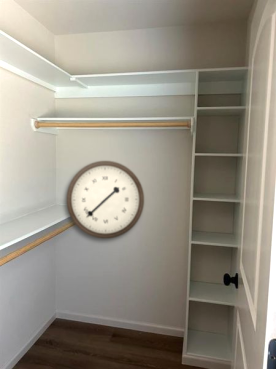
1h38
